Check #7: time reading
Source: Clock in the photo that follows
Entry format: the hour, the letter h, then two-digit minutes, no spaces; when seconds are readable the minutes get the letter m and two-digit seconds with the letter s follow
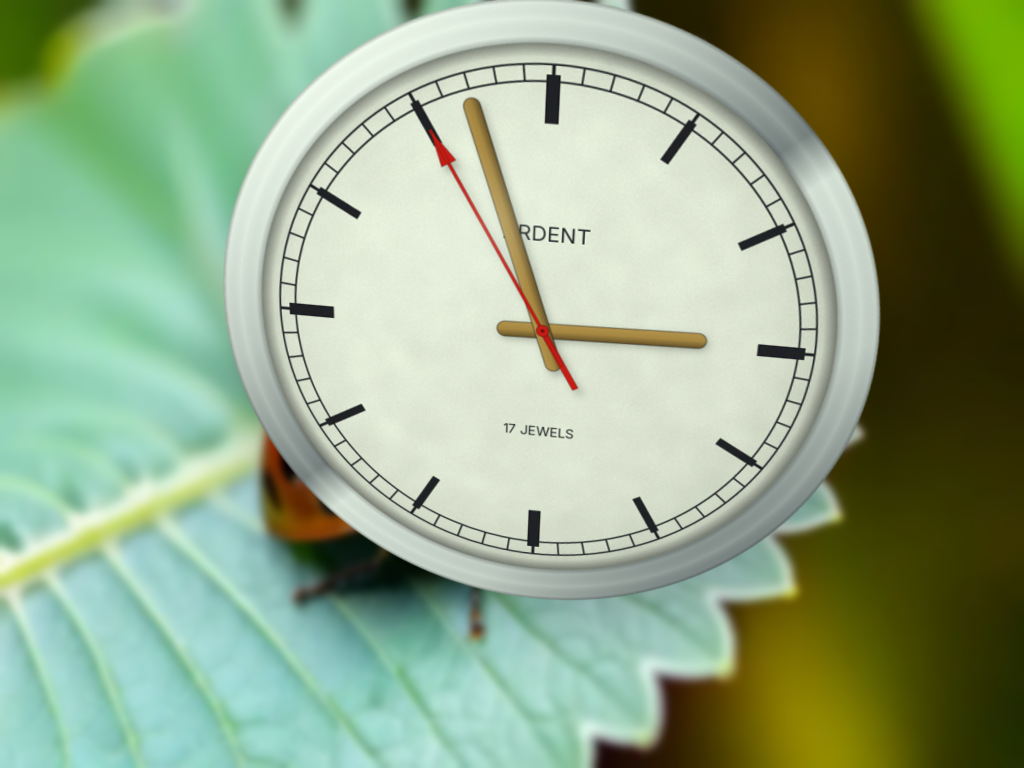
2h56m55s
